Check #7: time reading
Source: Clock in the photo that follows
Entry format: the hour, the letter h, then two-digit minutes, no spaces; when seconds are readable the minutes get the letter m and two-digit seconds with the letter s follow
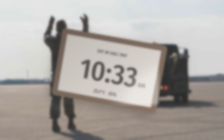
10h33
